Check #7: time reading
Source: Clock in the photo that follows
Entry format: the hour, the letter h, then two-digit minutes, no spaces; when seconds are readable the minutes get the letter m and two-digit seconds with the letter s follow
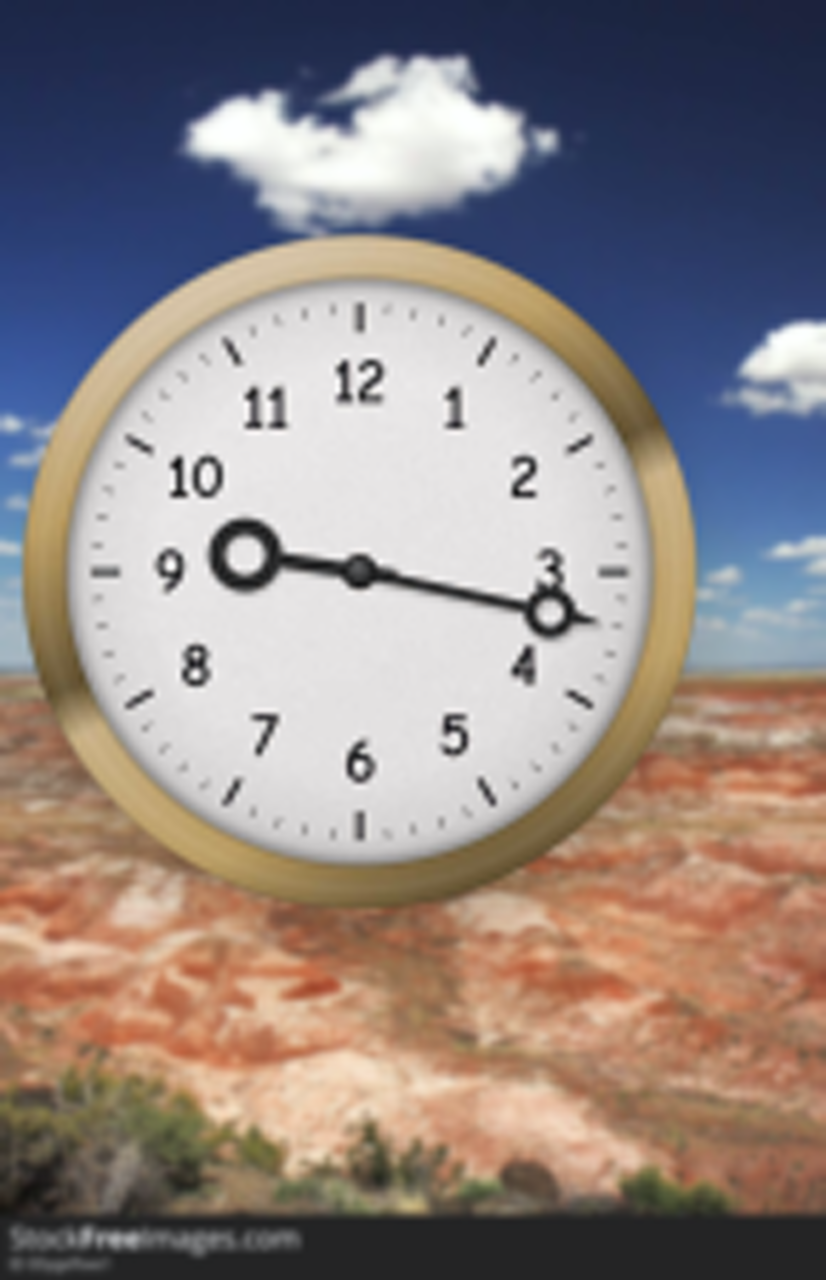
9h17
